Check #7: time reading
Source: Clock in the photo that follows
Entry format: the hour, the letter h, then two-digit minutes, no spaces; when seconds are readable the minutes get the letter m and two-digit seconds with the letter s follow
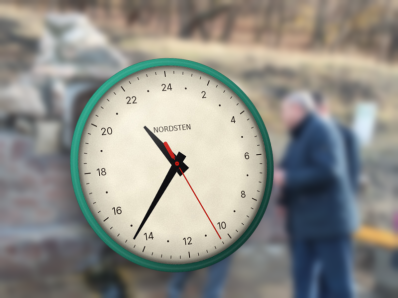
21h36m26s
